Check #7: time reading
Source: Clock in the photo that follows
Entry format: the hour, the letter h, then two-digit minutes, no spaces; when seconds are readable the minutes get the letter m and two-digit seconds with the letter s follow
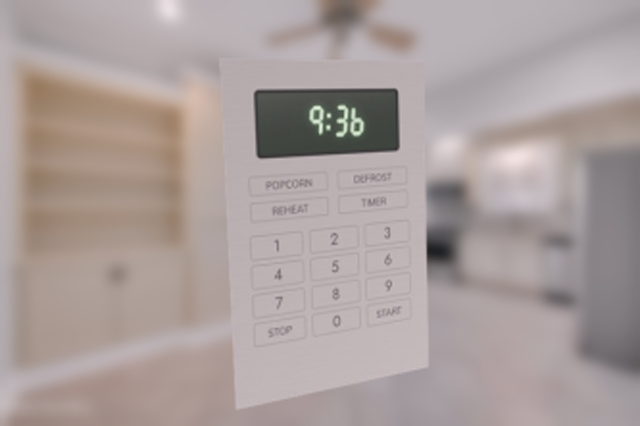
9h36
